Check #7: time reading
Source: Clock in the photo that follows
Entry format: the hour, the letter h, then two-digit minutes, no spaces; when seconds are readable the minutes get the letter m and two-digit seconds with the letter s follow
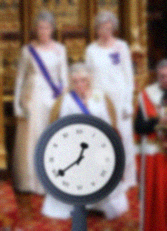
12h39
